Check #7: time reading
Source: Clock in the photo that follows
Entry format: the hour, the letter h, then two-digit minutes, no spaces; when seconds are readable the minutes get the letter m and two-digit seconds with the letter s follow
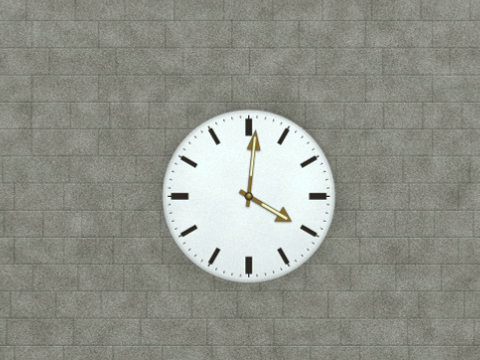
4h01
